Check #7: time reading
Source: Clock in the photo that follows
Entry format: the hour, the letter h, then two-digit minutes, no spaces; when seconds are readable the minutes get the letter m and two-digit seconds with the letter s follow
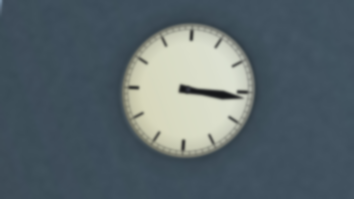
3h16
